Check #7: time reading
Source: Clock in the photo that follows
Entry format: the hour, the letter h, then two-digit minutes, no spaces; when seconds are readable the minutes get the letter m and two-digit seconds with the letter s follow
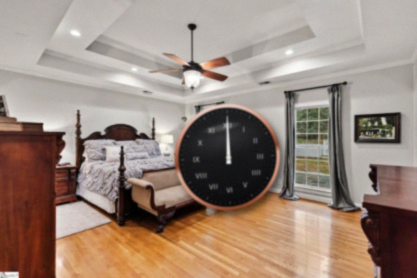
12h00
